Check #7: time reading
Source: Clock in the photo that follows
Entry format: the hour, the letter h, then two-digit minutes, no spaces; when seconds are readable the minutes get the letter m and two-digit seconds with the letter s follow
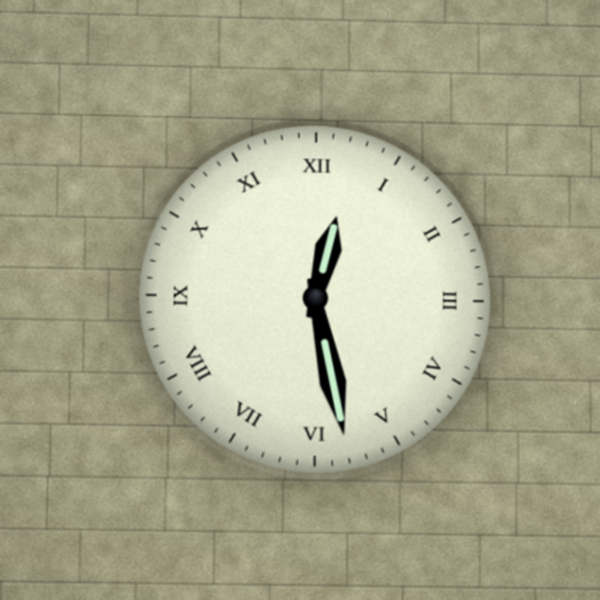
12h28
